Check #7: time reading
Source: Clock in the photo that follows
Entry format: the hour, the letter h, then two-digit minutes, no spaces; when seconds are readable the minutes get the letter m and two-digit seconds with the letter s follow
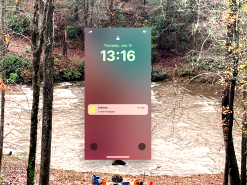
13h16
